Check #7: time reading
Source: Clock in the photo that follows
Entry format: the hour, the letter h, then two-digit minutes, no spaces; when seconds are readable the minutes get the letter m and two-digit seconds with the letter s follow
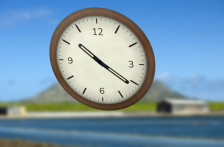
10h21
